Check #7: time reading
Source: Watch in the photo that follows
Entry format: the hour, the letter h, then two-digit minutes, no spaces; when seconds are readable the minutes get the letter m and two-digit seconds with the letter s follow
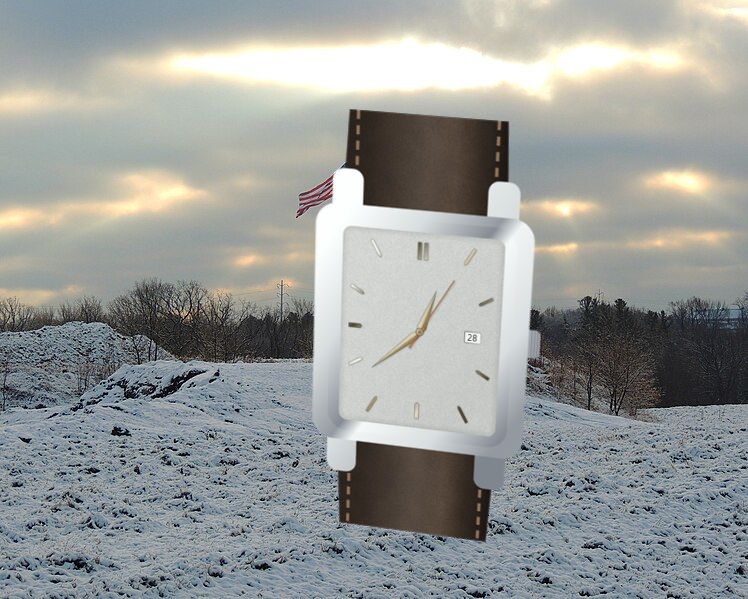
12h38m05s
